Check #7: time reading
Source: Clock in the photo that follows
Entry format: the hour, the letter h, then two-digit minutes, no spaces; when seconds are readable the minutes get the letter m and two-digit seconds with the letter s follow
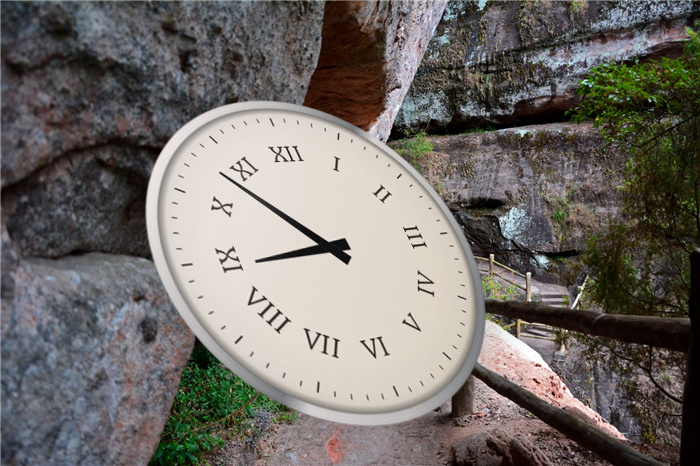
8h53
